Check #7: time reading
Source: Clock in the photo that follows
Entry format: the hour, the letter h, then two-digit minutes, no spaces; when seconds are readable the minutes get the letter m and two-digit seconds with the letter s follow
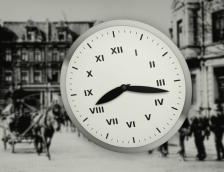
8h17
